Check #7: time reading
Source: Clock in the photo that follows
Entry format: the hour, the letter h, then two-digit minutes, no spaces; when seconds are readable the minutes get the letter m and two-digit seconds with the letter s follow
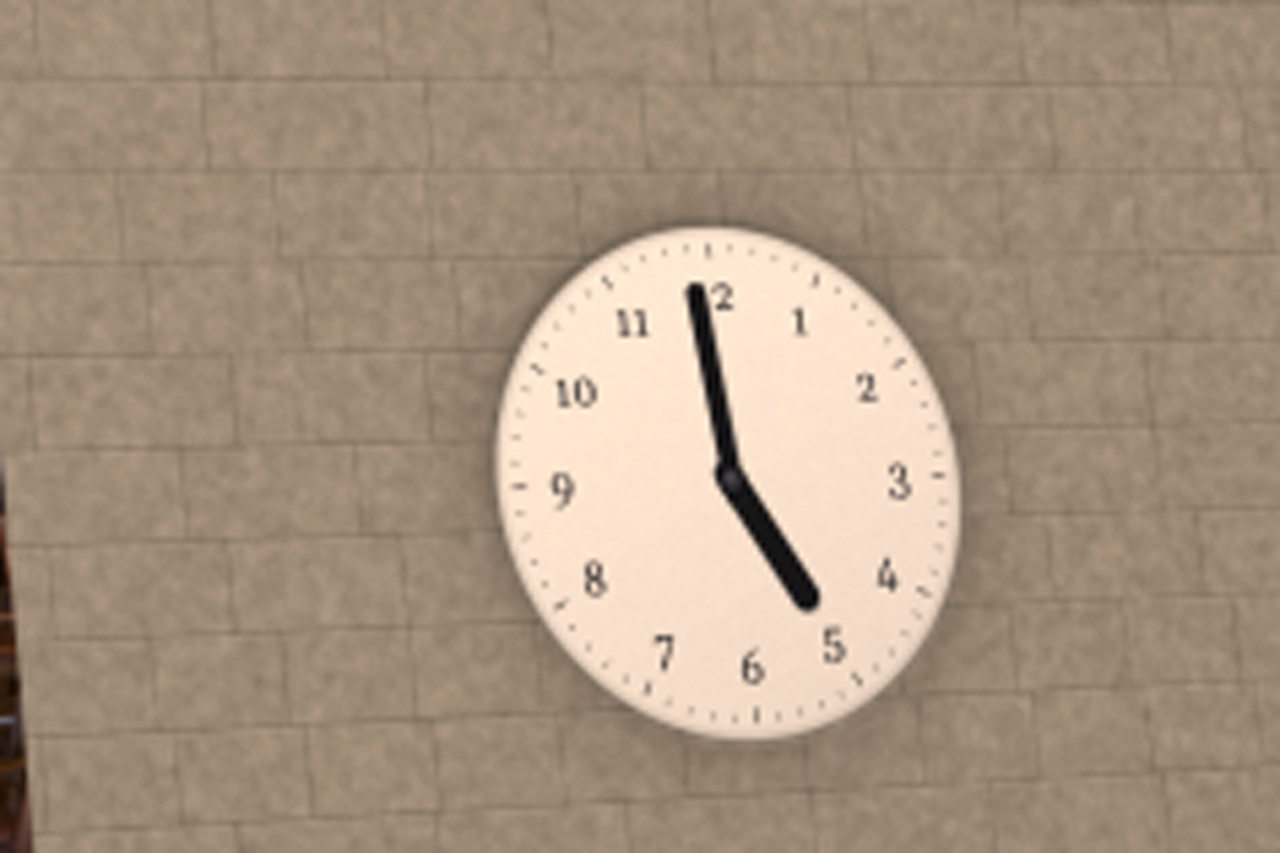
4h59
